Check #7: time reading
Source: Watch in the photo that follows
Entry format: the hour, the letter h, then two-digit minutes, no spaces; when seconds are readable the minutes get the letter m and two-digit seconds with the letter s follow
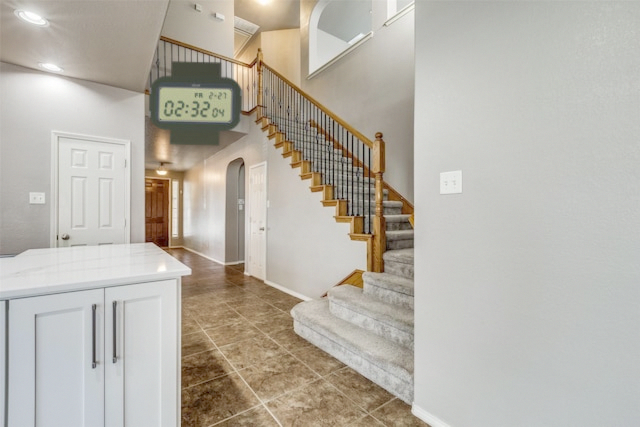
2h32m04s
